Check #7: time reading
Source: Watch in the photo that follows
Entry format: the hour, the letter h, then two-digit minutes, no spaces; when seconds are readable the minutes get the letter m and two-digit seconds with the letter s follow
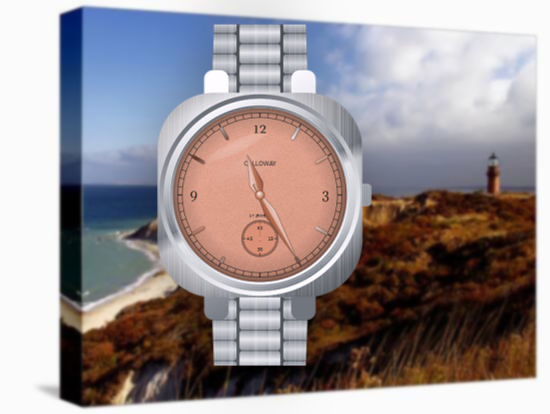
11h25
